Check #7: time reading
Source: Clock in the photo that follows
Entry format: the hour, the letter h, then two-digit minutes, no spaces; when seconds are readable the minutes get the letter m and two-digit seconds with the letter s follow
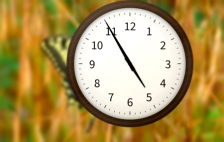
4h55
